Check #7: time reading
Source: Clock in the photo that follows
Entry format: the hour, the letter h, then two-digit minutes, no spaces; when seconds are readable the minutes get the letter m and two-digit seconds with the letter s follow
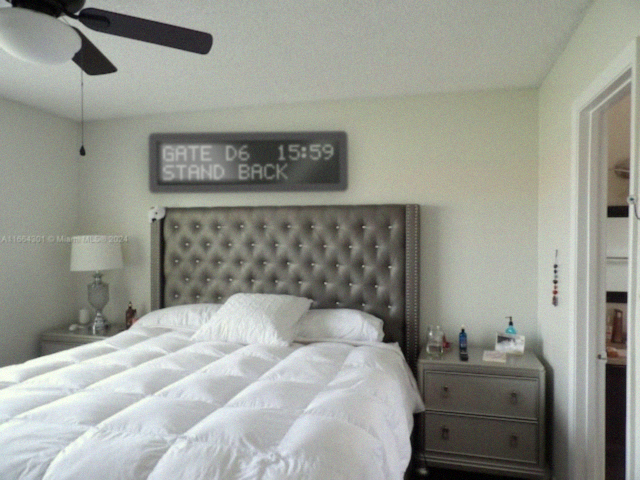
15h59
